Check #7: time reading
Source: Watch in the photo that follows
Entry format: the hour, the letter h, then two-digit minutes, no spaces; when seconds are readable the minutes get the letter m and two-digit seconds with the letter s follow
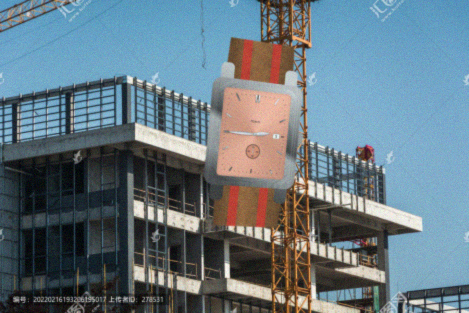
2h45
